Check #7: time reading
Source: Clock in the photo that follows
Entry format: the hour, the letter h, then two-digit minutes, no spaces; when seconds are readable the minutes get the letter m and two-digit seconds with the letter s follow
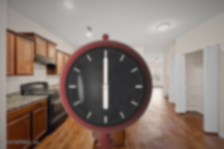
6h00
